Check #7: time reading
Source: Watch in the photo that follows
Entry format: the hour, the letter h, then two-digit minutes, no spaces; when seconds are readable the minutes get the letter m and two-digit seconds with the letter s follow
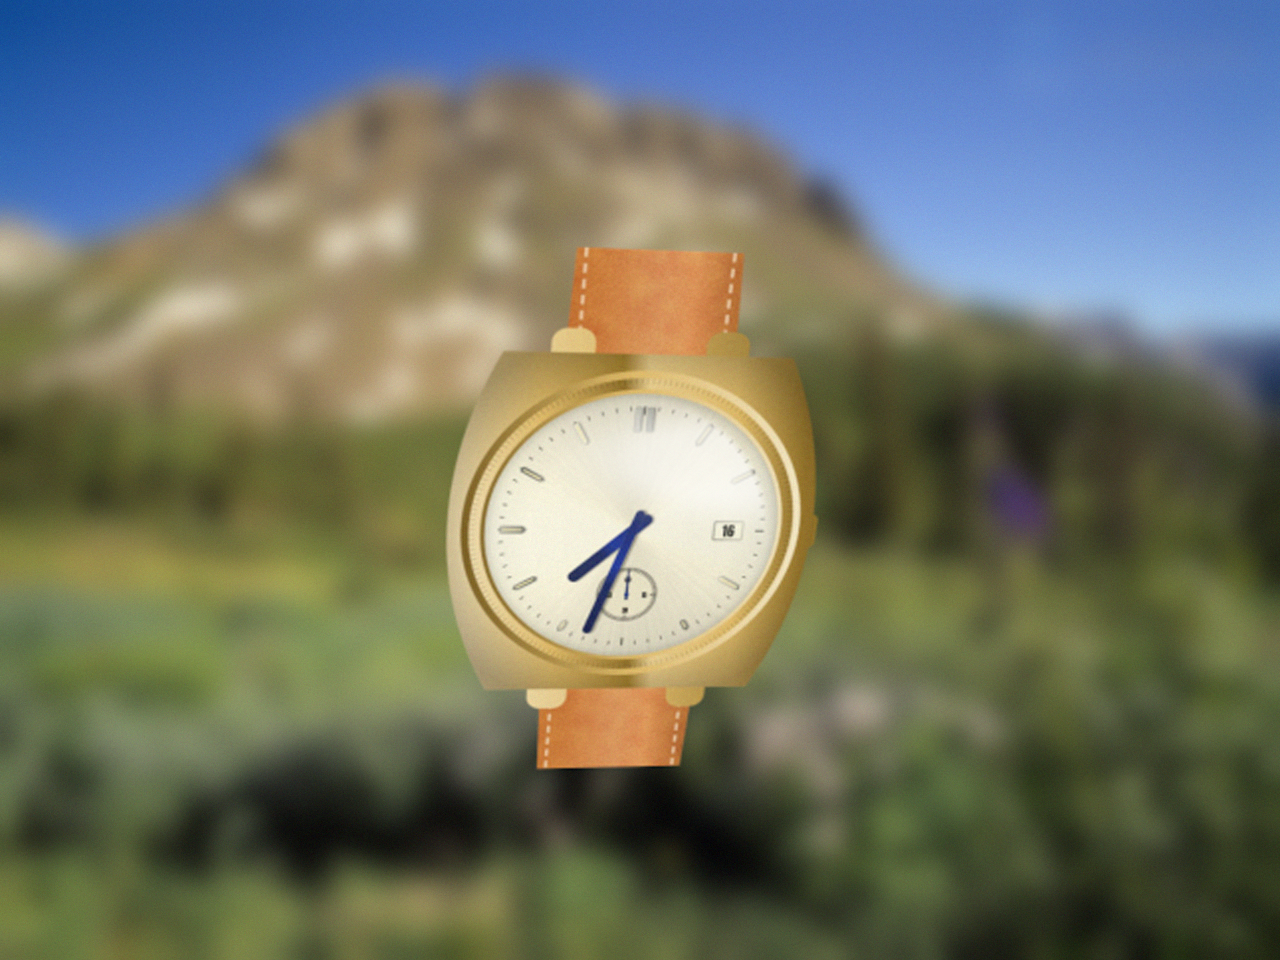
7h33
